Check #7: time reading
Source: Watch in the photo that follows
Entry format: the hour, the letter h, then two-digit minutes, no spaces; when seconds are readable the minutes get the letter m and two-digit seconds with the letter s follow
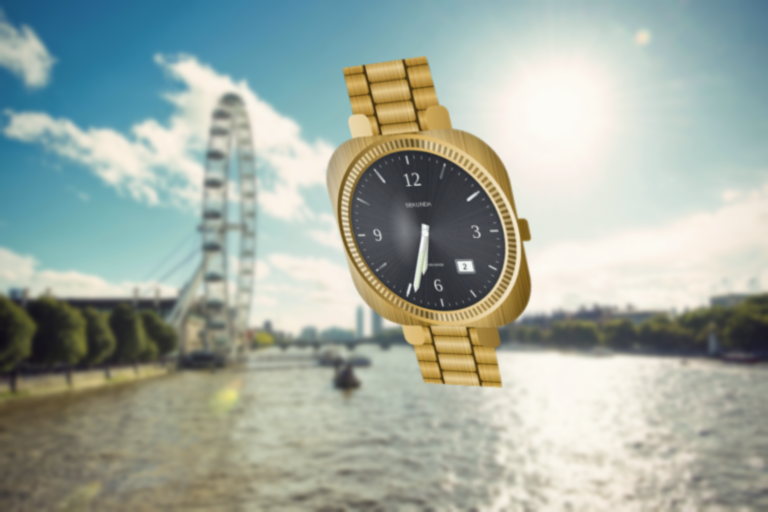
6h34
